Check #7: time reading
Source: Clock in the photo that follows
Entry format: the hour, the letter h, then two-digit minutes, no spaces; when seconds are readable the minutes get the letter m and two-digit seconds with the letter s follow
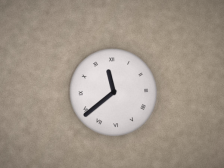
11h39
